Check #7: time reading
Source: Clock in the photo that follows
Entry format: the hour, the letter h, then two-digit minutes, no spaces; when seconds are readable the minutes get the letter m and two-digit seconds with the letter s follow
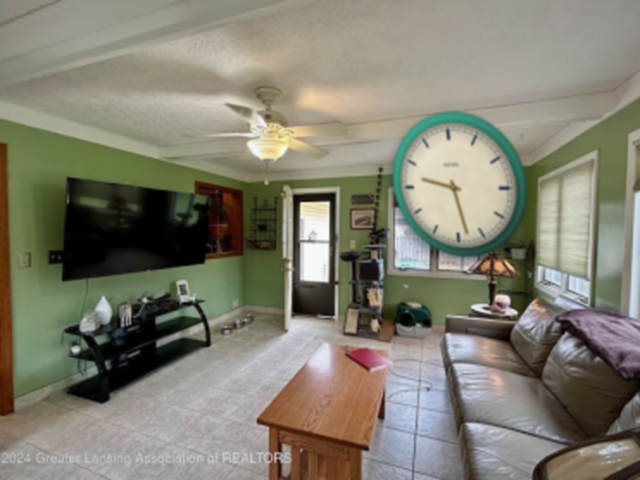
9h28
